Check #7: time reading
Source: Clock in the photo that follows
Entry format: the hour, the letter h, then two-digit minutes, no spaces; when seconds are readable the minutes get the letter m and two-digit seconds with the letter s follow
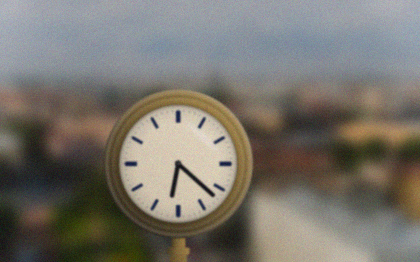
6h22
